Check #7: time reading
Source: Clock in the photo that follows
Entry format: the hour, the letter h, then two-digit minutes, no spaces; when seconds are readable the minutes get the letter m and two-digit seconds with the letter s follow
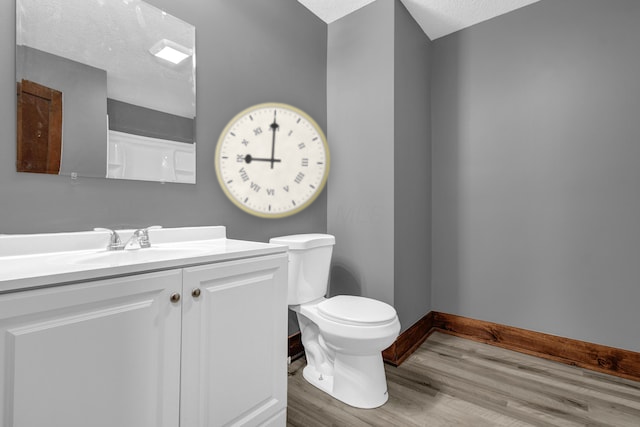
9h00
